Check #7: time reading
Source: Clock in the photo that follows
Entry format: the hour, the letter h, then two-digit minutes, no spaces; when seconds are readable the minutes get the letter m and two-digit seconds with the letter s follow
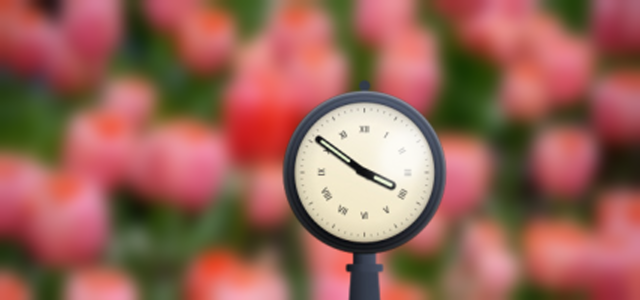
3h51
